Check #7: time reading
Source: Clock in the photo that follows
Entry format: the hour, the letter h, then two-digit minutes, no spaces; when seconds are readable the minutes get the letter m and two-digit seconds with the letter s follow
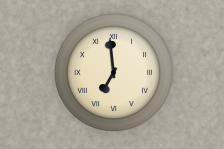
6h59
